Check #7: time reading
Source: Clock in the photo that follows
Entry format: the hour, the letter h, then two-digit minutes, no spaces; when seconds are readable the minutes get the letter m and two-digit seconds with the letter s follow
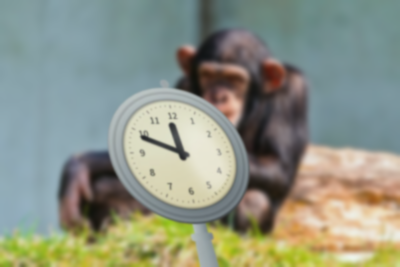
11h49
